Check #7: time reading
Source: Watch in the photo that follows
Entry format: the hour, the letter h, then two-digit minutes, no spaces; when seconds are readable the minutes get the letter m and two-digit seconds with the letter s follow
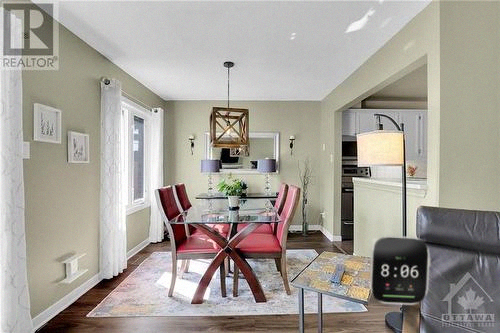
8h06
